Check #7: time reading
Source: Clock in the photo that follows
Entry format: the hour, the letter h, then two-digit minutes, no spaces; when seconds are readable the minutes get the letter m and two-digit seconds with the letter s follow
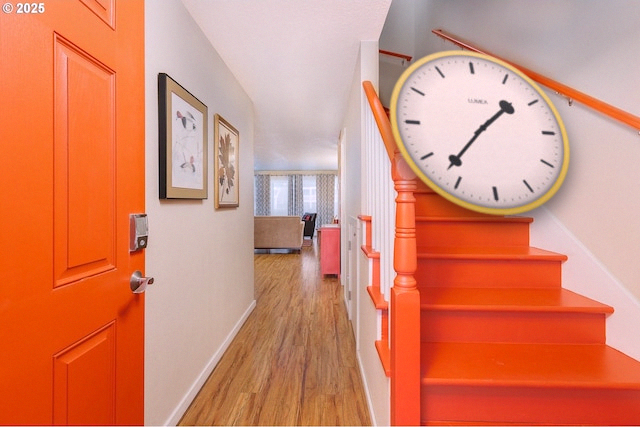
1h37
